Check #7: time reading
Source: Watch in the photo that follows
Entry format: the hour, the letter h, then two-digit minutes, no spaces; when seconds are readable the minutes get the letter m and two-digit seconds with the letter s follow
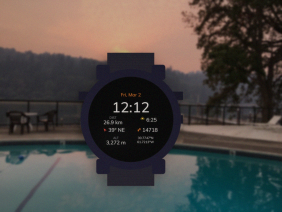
12h12
